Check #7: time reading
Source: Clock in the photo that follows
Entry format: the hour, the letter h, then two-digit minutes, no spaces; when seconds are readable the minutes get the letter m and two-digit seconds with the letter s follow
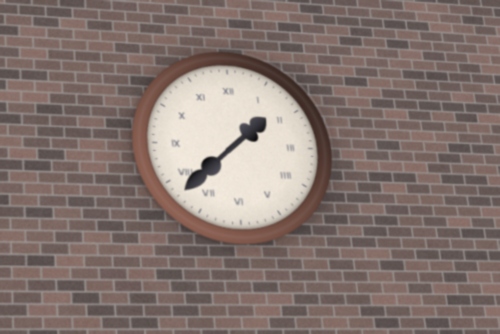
1h38
